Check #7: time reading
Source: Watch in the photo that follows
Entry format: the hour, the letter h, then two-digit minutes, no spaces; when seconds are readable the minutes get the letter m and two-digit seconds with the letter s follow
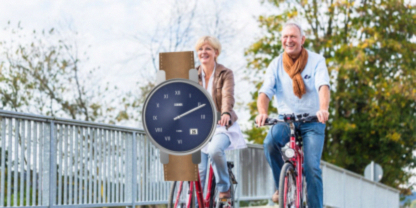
2h11
